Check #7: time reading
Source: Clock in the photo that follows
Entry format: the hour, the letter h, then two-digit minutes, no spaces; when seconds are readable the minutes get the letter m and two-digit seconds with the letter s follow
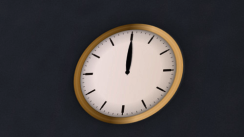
12h00
